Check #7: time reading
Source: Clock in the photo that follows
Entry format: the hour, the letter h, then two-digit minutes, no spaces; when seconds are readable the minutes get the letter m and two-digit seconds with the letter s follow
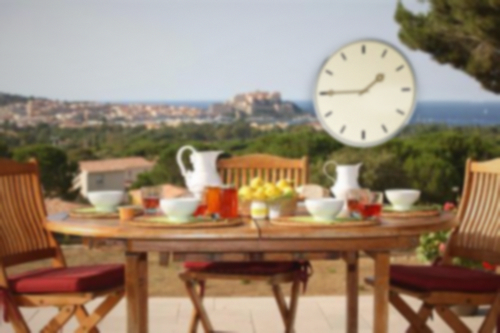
1h45
